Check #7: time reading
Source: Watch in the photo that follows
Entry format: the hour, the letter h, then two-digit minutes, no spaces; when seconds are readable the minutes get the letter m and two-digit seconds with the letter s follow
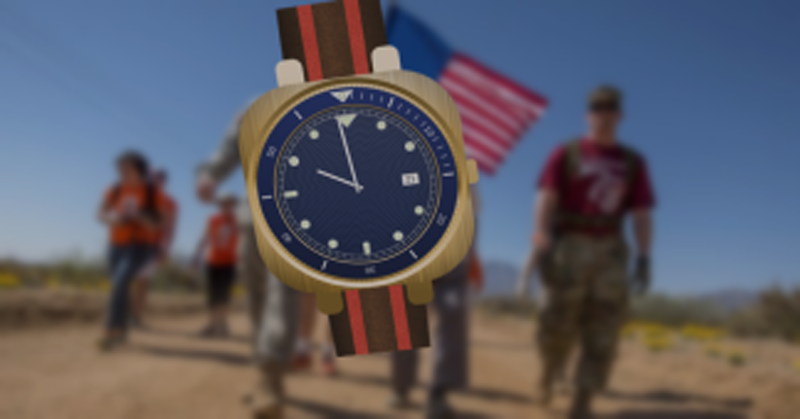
9h59
